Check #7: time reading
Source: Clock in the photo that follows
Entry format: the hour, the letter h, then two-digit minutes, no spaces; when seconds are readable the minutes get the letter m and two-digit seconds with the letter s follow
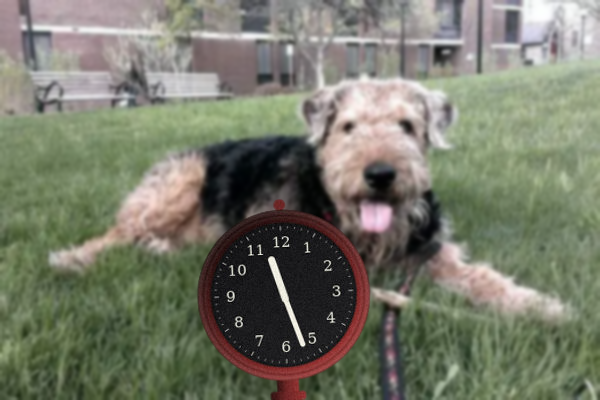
11h27
